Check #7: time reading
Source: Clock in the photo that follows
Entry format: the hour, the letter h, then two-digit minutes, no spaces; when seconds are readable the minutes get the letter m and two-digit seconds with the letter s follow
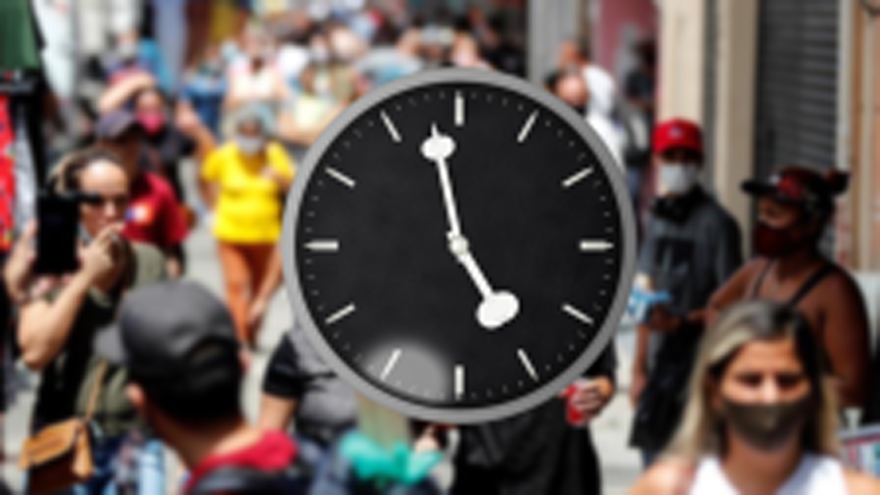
4h58
